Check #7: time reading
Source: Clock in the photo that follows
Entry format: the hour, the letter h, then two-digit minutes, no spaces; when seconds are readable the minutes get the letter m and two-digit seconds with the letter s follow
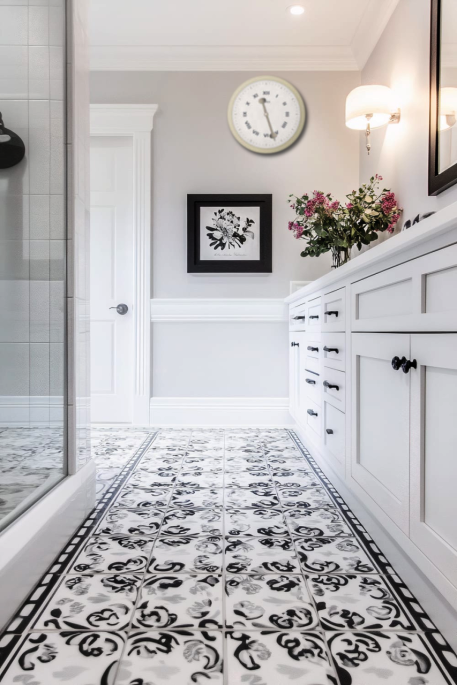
11h27
